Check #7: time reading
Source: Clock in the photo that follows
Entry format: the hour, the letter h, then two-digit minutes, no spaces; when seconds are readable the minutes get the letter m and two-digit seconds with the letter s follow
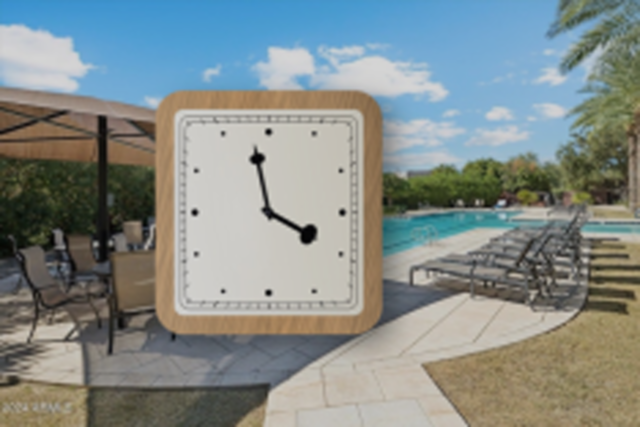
3h58
